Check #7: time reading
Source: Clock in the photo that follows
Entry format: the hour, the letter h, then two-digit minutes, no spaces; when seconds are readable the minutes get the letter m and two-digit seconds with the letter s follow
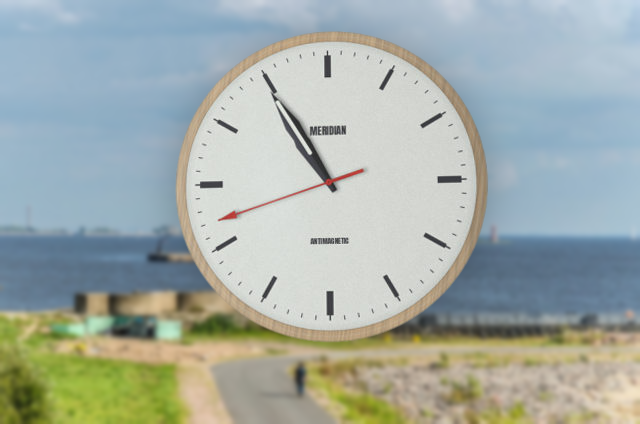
10h54m42s
